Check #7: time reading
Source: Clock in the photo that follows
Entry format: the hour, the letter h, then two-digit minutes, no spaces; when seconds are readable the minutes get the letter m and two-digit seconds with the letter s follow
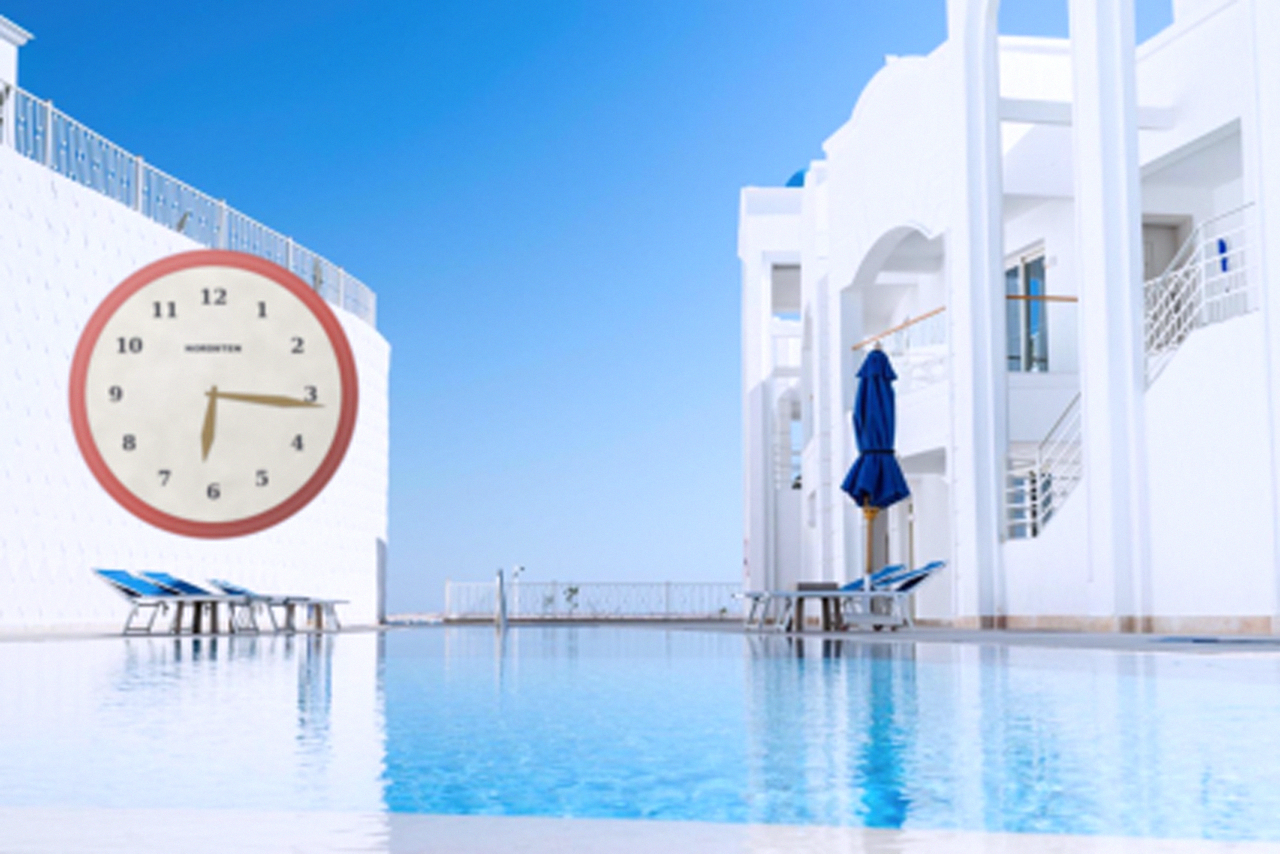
6h16
